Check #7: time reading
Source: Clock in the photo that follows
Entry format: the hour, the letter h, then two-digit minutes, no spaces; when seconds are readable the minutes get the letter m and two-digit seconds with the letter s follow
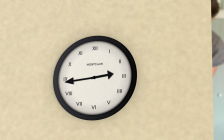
2h44
